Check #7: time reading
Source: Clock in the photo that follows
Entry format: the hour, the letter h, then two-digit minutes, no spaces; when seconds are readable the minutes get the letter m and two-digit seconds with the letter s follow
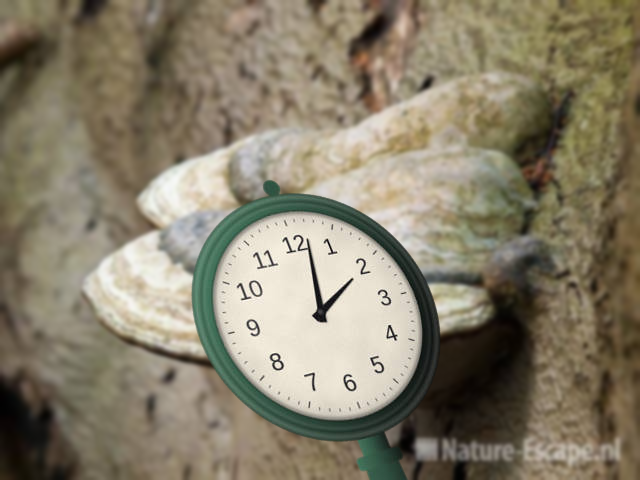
2h02
